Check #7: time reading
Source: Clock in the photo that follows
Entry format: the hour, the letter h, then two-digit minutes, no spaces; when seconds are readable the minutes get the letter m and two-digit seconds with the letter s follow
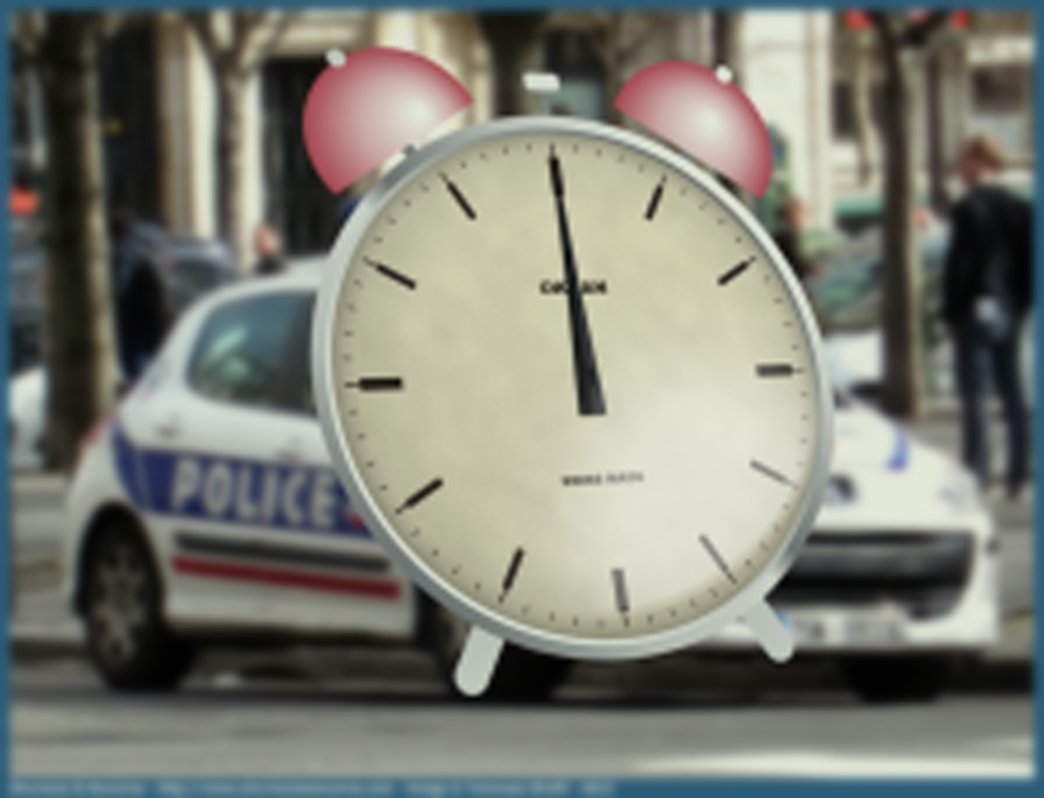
12h00
